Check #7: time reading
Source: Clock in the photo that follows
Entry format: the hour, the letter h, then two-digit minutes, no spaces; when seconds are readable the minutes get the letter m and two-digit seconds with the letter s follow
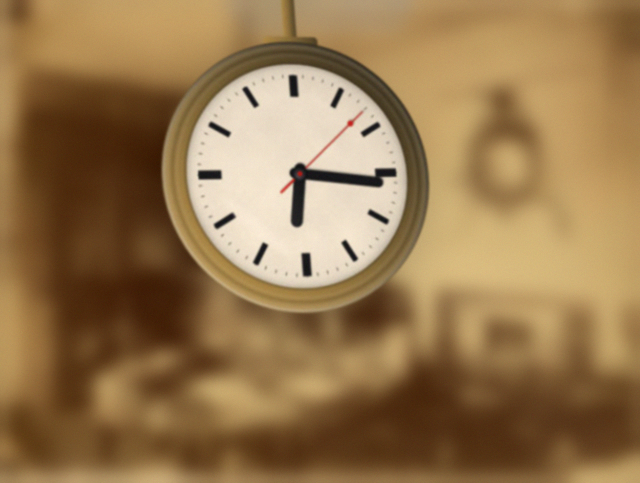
6h16m08s
